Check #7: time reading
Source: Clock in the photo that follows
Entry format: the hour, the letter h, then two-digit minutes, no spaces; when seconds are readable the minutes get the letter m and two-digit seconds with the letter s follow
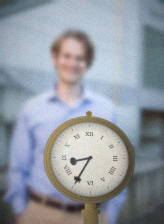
8h35
